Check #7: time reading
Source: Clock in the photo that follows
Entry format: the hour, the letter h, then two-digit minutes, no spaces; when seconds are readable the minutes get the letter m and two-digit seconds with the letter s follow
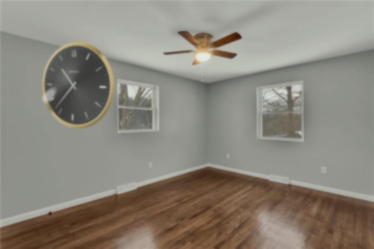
10h37
